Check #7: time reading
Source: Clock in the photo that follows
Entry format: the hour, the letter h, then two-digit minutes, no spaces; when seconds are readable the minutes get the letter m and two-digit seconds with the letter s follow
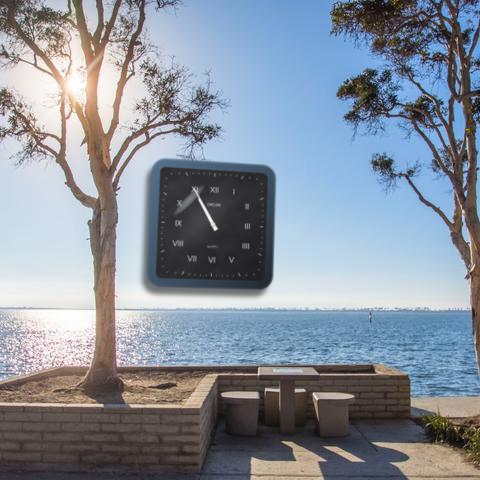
10h55
